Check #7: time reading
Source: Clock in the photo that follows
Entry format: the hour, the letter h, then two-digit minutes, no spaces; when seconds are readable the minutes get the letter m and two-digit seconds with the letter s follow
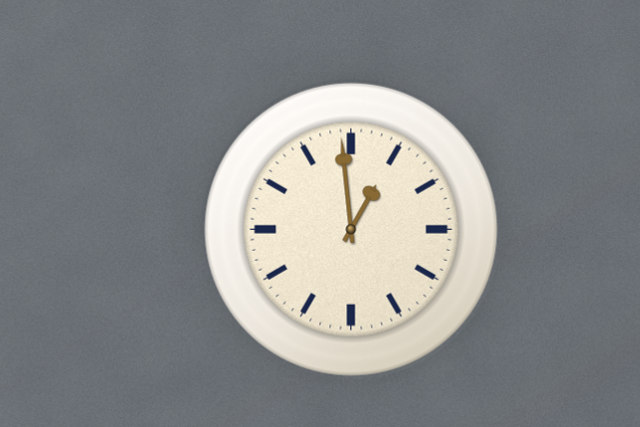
12h59
